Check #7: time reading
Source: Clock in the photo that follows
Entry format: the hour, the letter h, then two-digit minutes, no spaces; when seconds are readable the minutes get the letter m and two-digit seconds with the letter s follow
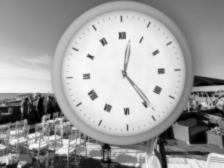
12h24
